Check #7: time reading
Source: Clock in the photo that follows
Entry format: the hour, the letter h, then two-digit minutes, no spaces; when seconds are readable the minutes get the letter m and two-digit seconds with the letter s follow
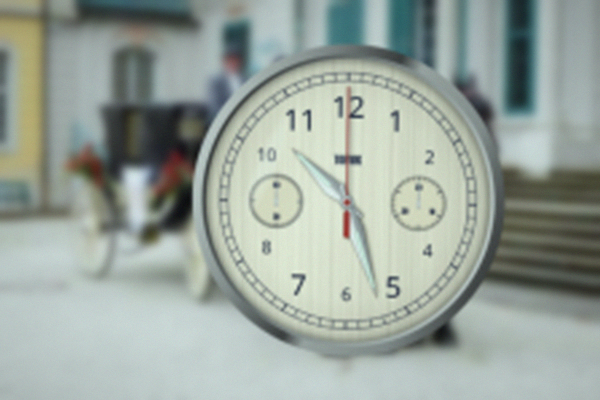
10h27
